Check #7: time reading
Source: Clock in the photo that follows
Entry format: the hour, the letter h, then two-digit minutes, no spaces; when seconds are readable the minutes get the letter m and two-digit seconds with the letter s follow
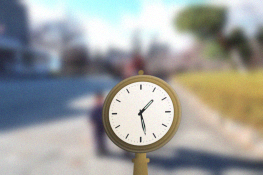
1h28
